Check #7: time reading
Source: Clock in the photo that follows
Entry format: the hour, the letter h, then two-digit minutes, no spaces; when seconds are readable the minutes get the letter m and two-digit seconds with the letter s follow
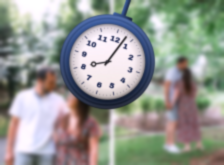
8h03
